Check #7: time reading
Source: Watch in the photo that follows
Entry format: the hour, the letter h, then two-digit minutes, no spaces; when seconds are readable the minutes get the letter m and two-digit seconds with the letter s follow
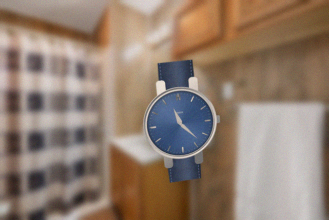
11h23
